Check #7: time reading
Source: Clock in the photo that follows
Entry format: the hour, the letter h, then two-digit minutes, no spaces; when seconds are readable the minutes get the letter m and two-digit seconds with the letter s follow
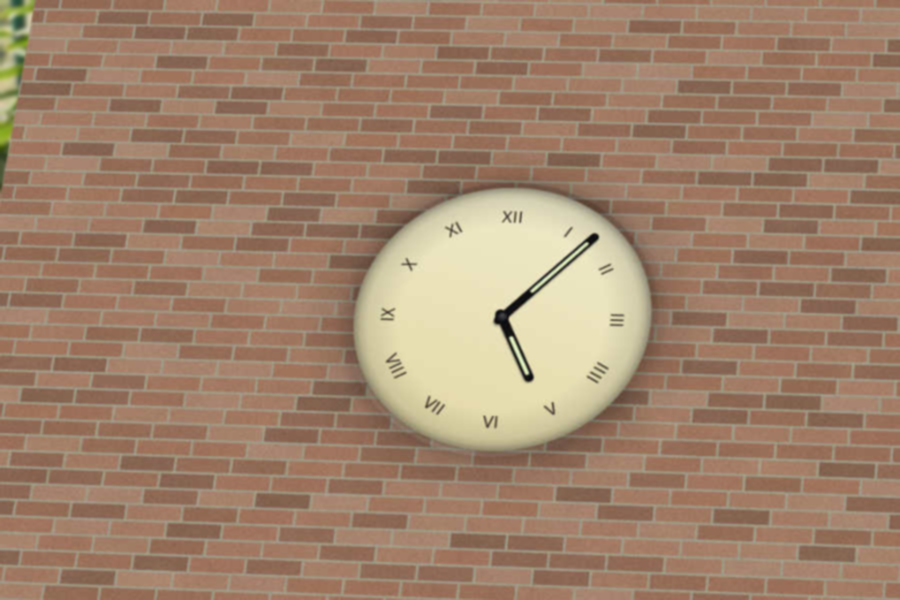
5h07
